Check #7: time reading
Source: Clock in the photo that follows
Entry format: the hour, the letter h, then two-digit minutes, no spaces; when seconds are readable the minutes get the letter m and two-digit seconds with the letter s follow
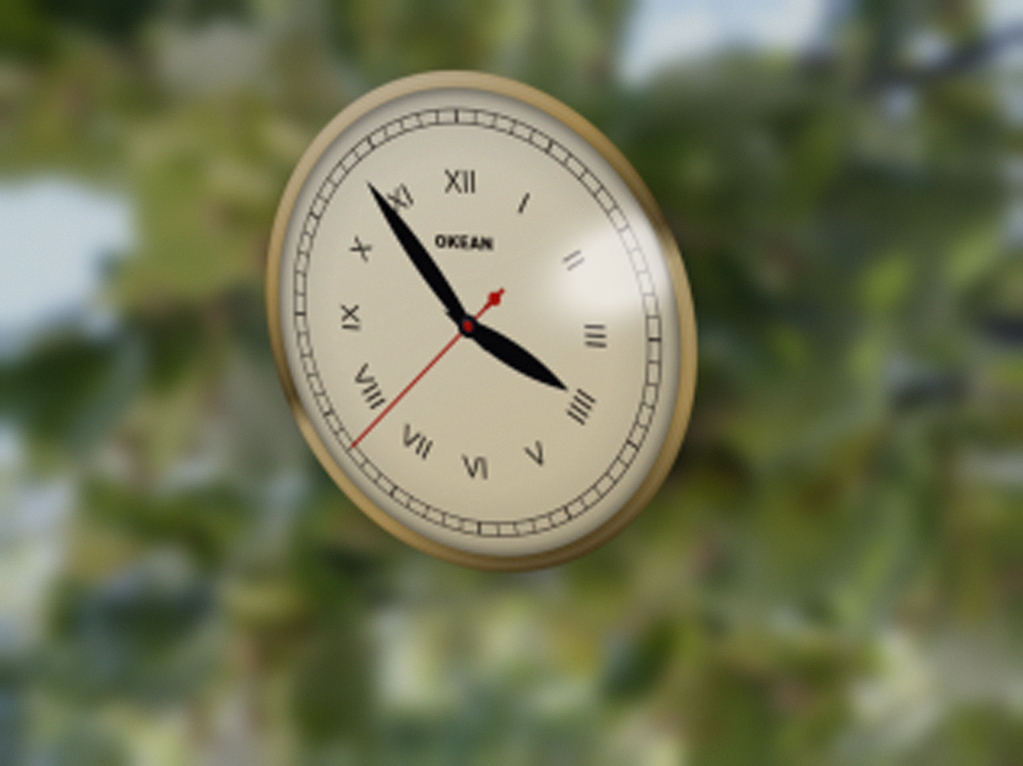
3h53m38s
